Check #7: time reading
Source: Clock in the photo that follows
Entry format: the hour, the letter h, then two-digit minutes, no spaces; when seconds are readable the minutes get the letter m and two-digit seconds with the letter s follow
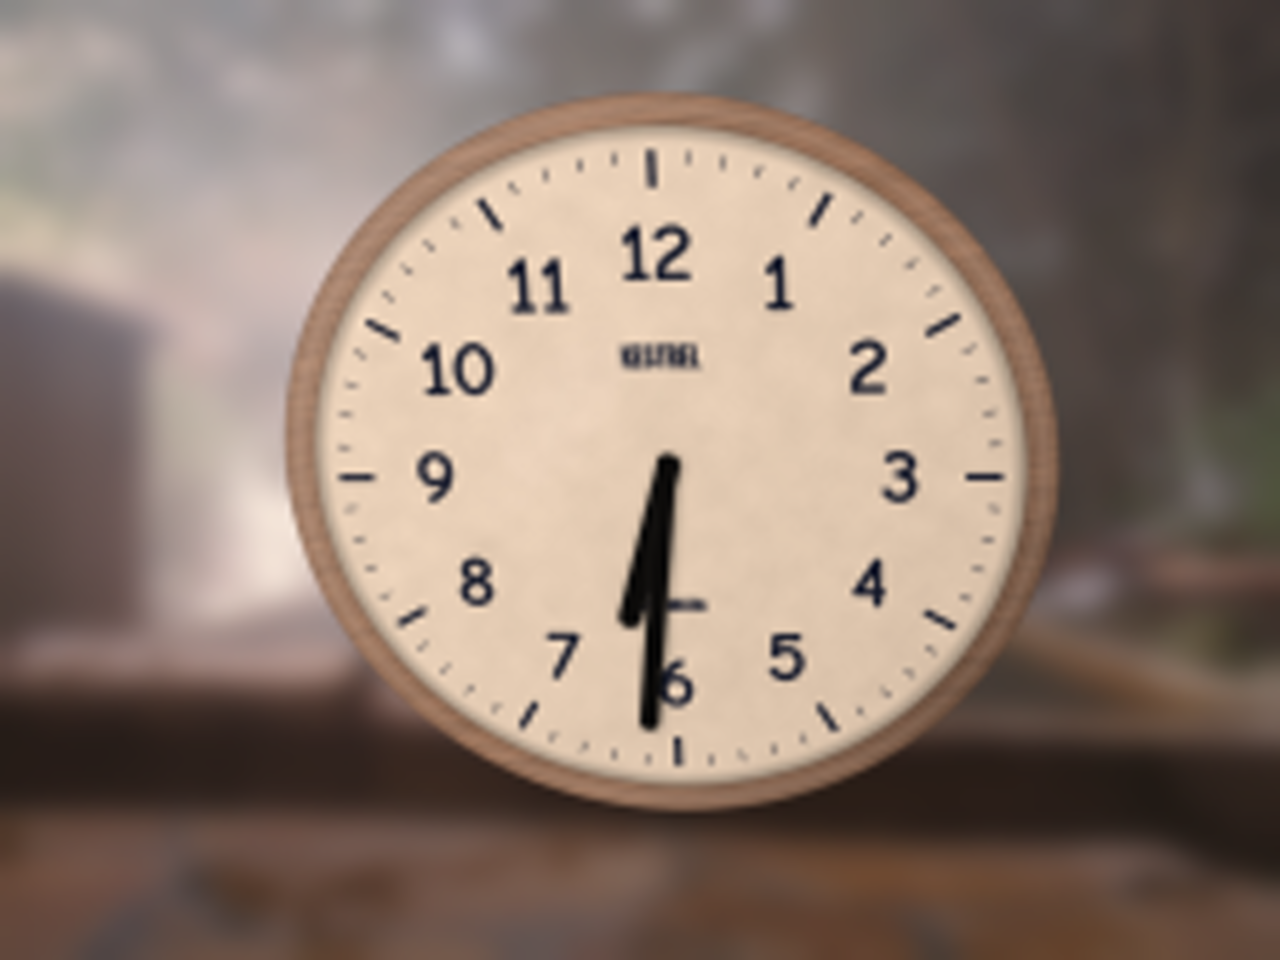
6h31
